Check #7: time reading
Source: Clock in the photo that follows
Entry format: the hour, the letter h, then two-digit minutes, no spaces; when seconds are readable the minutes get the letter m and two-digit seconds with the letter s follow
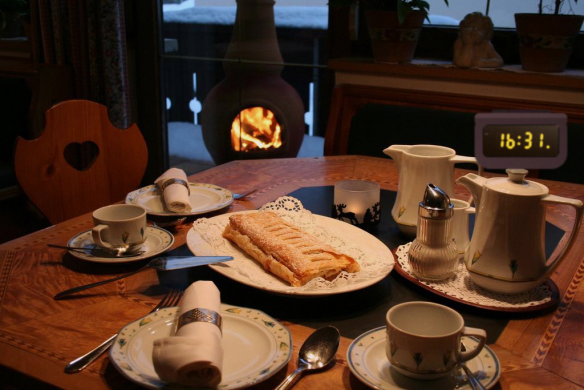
16h31
